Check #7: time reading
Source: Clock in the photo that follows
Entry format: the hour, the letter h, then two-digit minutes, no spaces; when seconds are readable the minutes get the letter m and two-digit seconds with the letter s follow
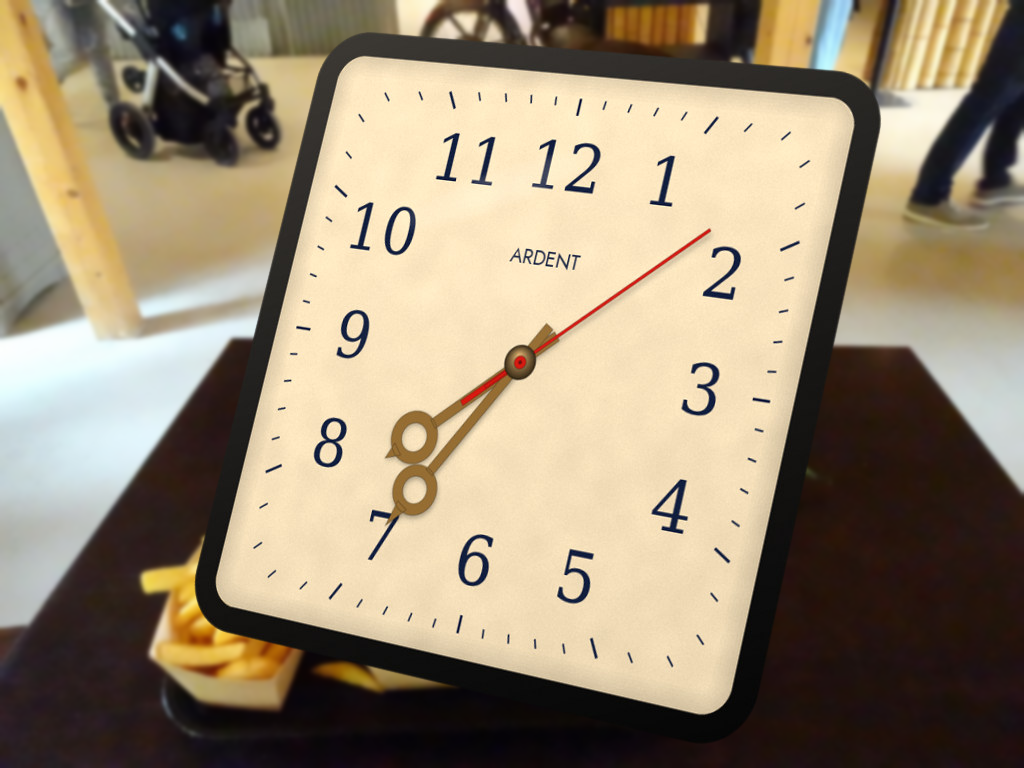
7h35m08s
